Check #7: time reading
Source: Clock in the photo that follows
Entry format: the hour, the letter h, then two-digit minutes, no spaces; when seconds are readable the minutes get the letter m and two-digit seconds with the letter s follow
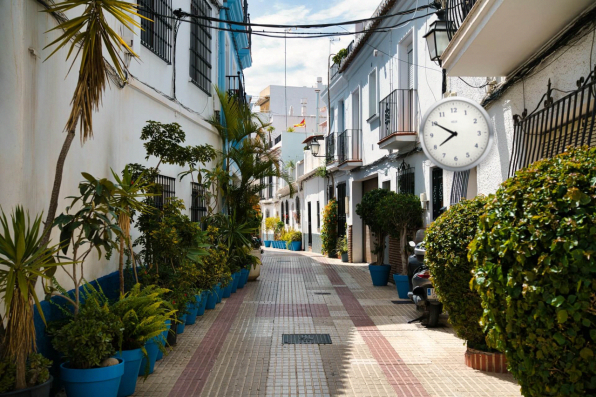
7h50
